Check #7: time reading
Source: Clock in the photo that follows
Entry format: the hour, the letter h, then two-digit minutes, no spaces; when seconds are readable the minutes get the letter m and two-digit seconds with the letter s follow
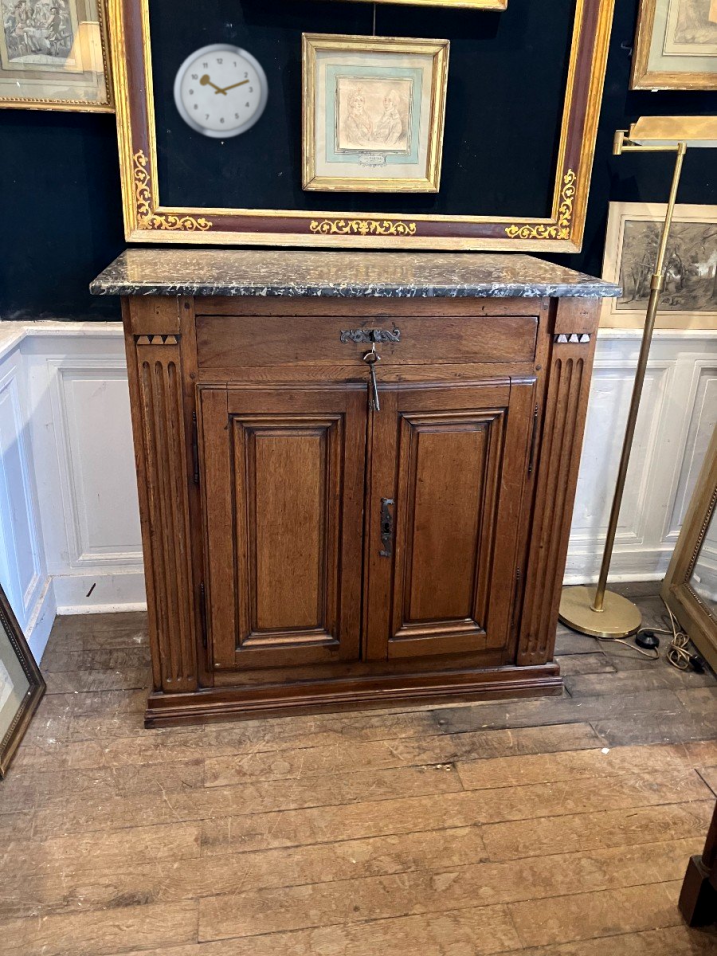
10h12
